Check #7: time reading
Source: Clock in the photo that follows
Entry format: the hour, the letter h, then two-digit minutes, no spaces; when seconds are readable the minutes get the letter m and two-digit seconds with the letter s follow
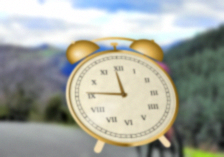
11h46
